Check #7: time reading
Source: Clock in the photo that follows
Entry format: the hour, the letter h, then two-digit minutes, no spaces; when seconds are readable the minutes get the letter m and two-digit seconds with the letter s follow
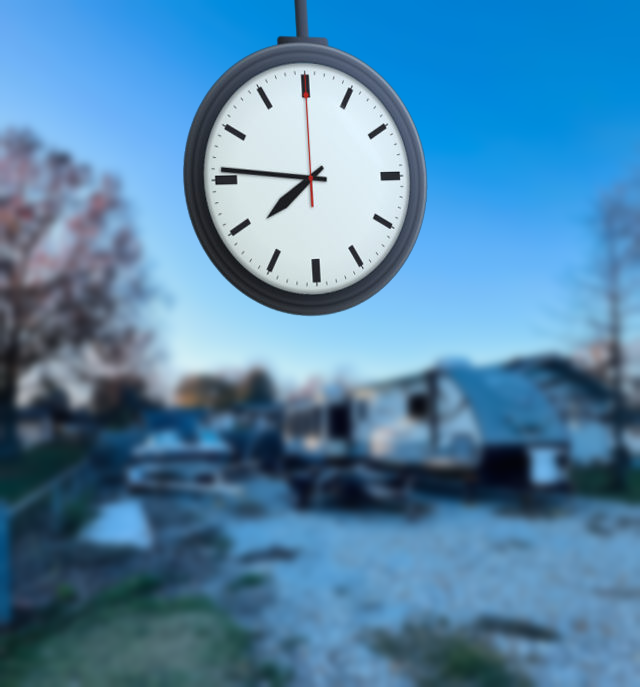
7h46m00s
